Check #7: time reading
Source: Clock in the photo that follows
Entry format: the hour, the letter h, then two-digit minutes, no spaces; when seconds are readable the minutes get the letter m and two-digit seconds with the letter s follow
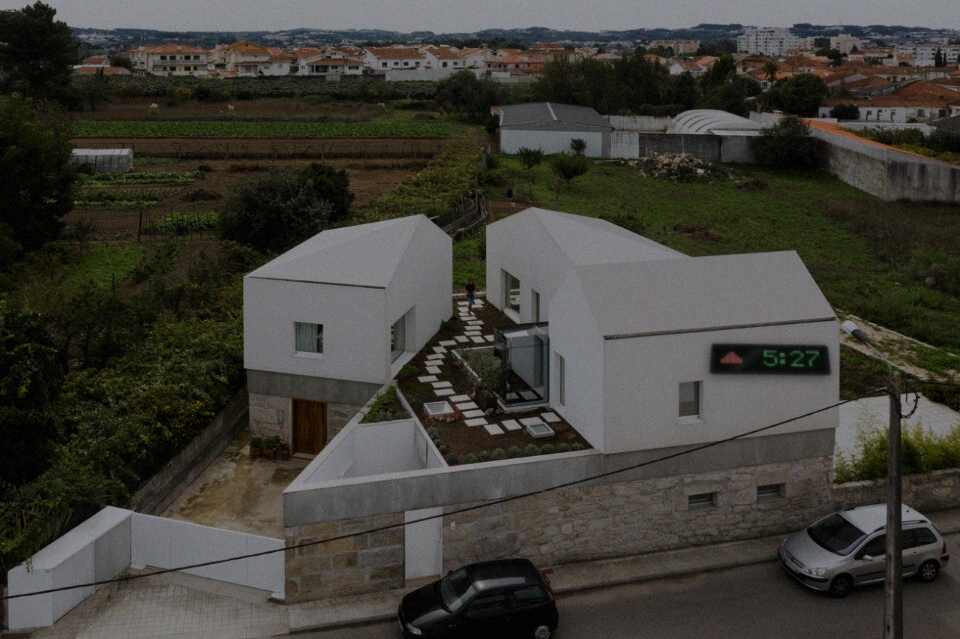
5h27
